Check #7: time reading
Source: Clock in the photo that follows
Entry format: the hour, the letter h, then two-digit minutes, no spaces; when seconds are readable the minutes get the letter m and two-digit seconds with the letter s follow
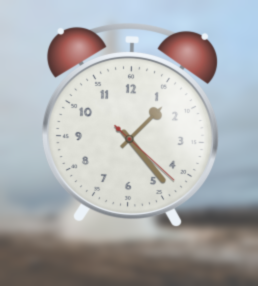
1h23m22s
